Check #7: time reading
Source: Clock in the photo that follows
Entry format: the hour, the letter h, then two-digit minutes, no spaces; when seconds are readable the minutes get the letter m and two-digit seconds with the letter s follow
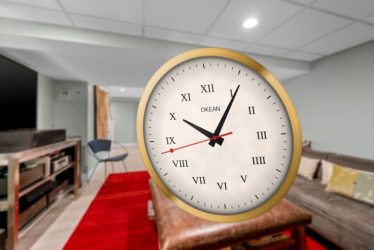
10h05m43s
